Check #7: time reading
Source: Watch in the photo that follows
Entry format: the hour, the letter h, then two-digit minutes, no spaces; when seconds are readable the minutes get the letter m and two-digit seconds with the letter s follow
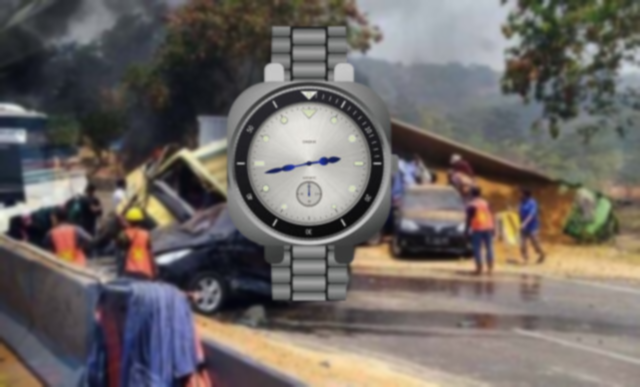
2h43
